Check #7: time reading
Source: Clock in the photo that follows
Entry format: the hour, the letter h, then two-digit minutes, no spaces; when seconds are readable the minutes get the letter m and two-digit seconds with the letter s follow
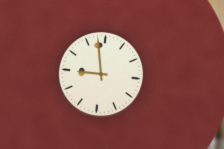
8h58
